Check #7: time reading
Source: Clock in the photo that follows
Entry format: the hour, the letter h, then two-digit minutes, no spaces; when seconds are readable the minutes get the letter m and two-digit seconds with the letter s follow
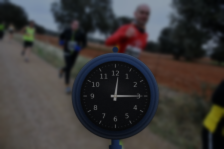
12h15
